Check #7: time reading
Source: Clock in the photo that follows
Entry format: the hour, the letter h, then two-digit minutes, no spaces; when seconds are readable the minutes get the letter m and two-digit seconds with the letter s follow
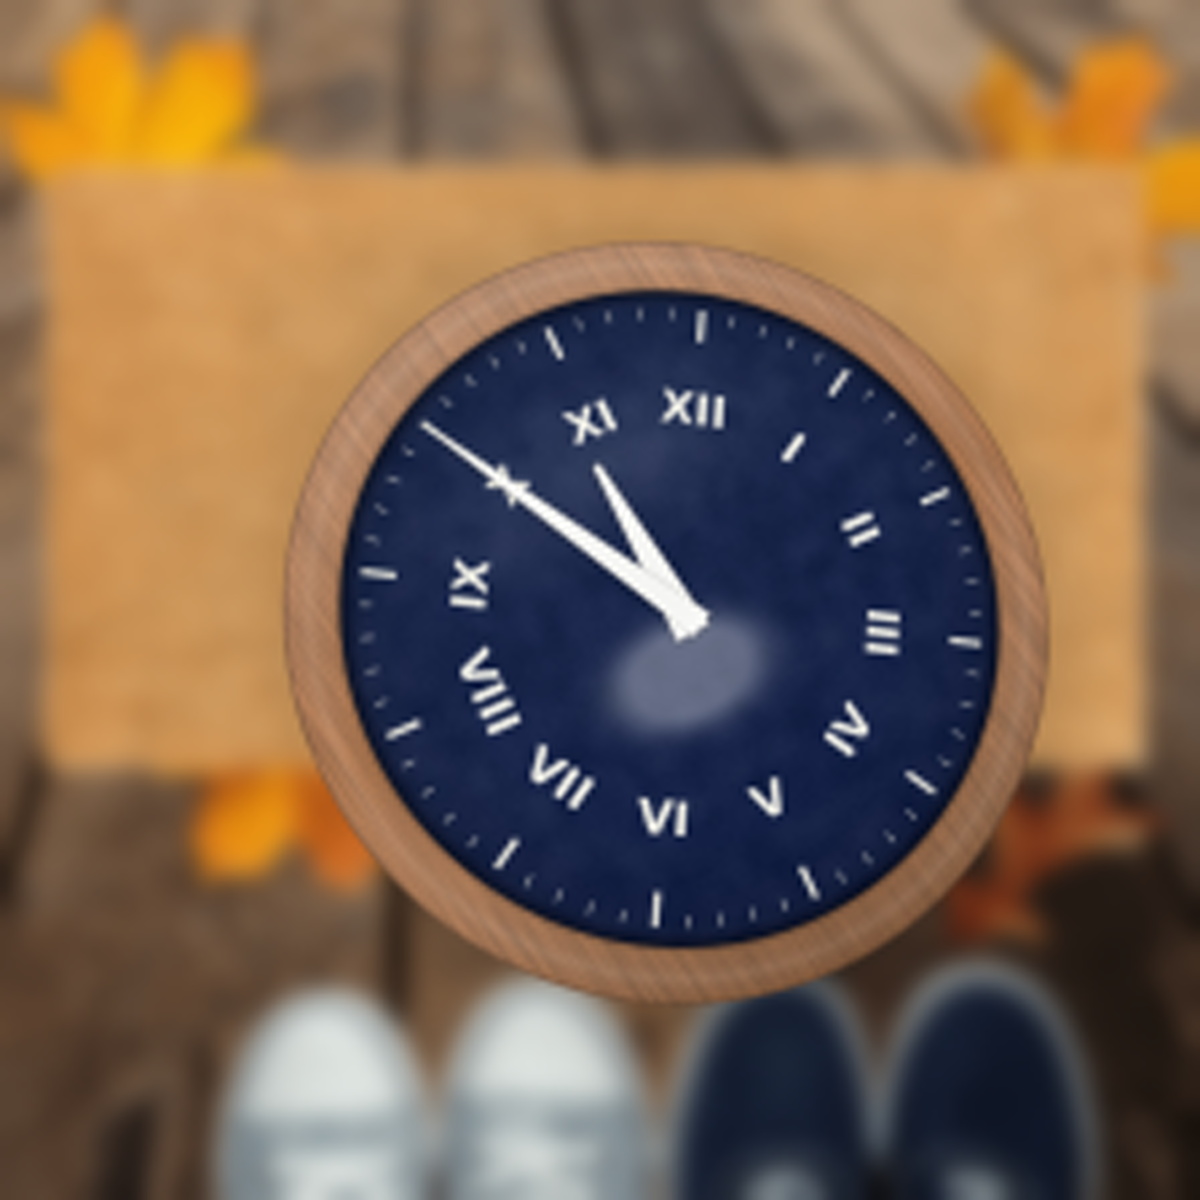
10h50
